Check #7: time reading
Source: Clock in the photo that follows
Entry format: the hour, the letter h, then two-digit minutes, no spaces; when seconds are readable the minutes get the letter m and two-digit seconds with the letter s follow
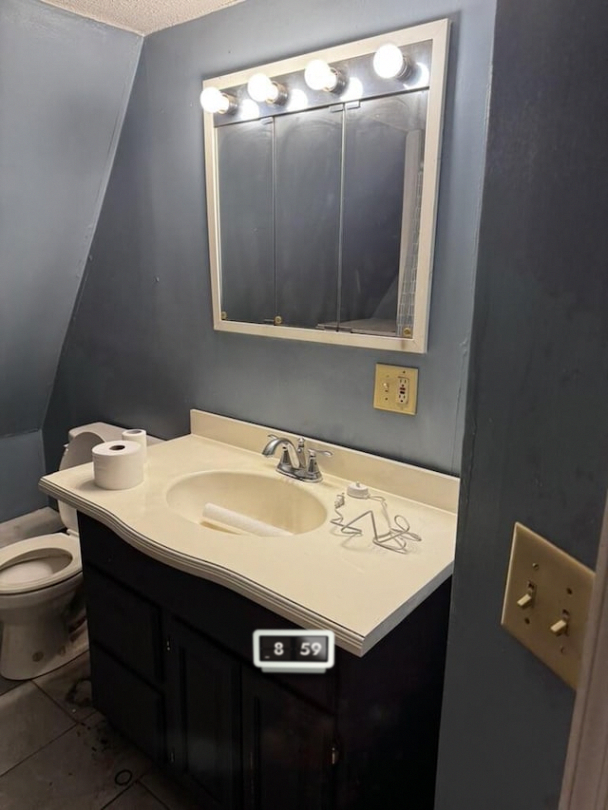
8h59
